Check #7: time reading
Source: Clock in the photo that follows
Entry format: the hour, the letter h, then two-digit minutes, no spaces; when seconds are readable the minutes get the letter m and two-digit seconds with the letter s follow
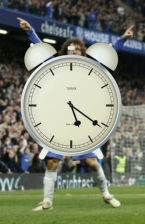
5h21
